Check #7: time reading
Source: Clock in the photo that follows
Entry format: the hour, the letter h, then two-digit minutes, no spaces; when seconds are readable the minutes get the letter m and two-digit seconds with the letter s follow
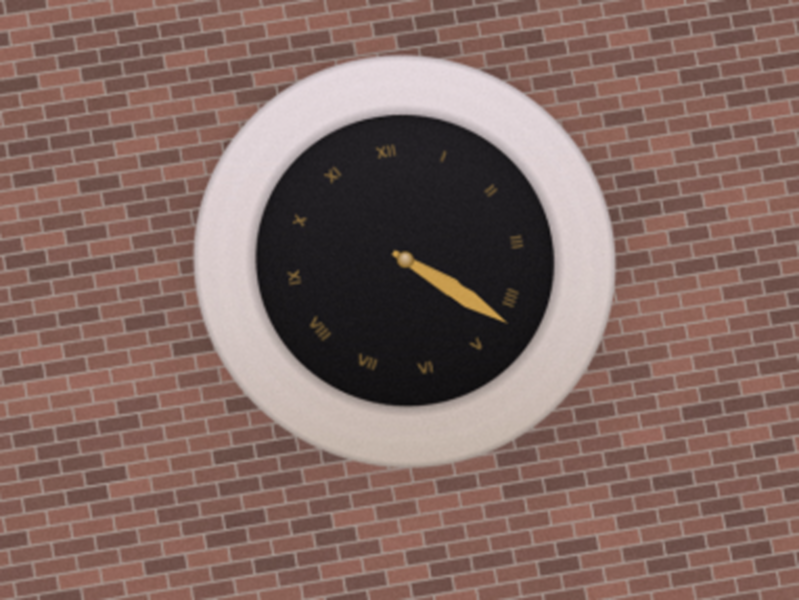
4h22
